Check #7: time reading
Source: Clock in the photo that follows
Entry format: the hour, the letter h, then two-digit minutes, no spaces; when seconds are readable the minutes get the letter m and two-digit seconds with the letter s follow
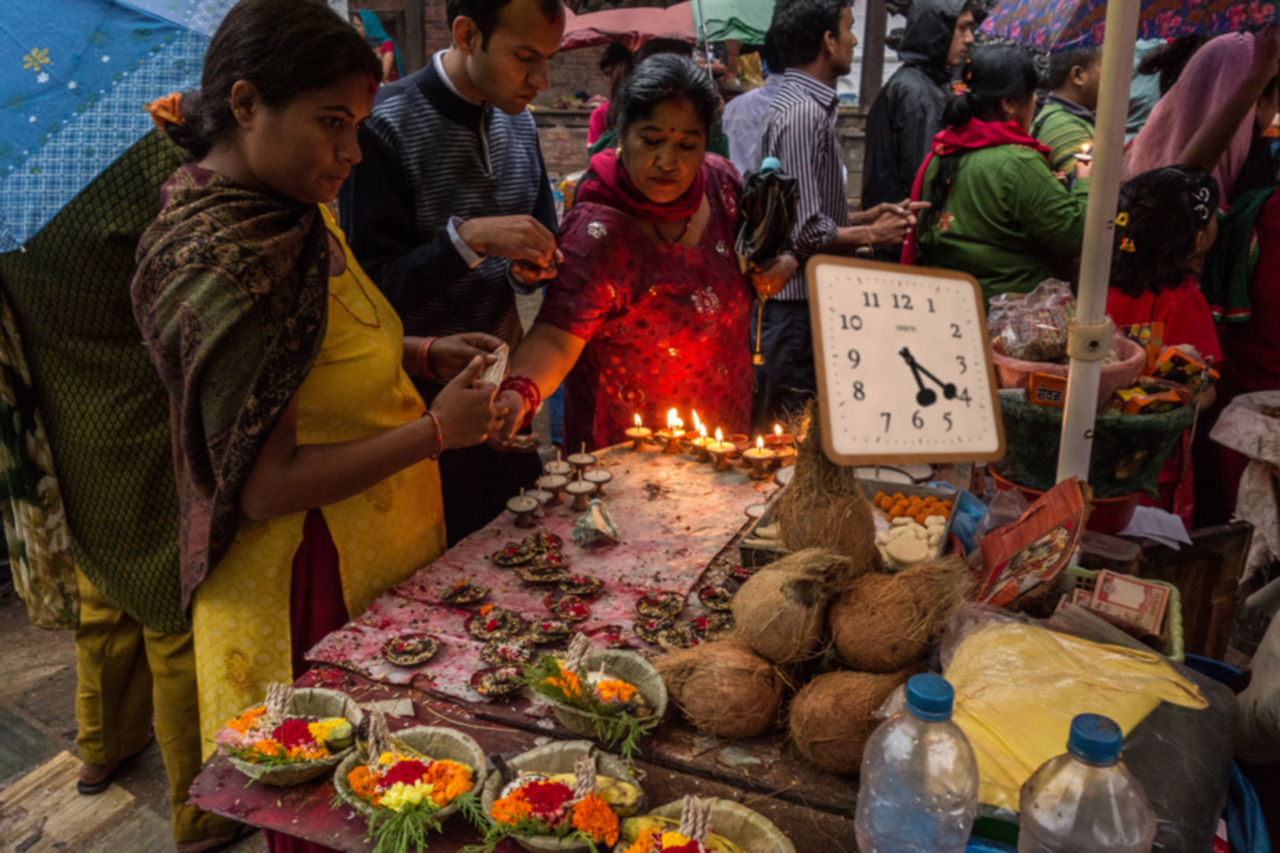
5h21
